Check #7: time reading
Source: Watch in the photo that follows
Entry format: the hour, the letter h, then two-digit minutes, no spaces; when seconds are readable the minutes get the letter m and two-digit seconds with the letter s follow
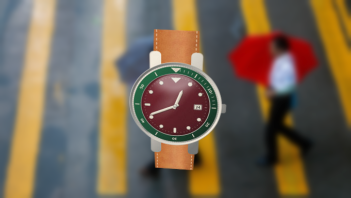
12h41
